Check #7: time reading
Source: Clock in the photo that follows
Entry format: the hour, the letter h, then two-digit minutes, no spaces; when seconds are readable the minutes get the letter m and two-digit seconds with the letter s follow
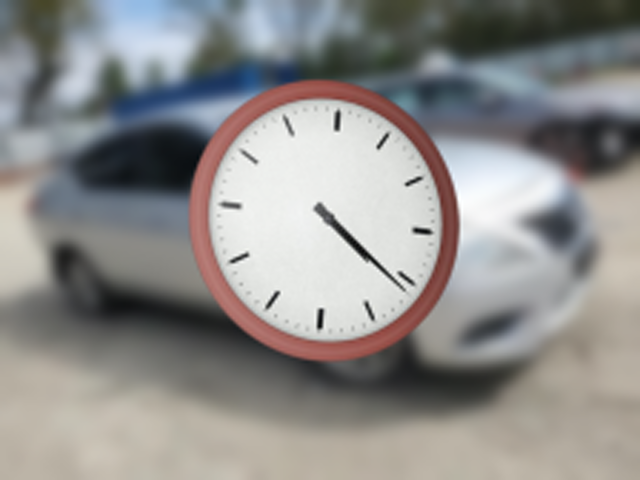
4h21
